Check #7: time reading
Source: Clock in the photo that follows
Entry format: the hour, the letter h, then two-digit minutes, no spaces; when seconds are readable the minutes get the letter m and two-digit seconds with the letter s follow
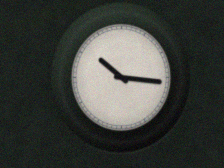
10h16
